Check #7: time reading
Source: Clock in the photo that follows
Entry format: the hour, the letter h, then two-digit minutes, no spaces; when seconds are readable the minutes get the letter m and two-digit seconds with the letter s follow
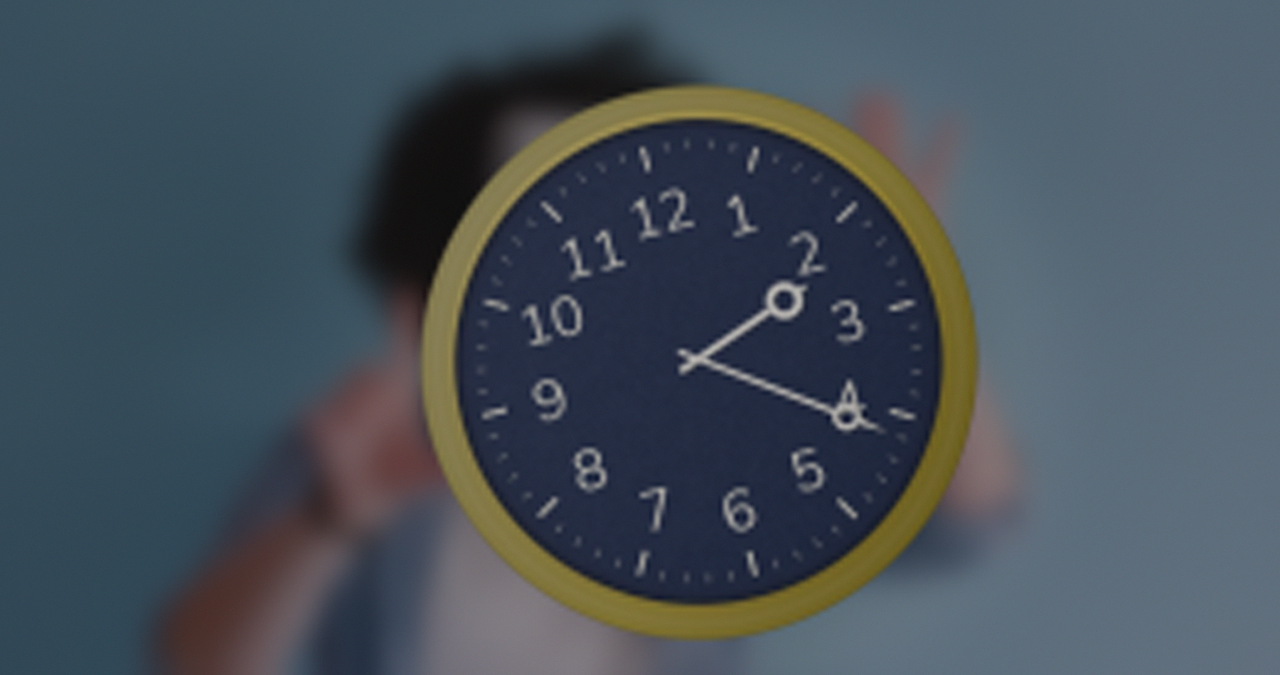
2h21
